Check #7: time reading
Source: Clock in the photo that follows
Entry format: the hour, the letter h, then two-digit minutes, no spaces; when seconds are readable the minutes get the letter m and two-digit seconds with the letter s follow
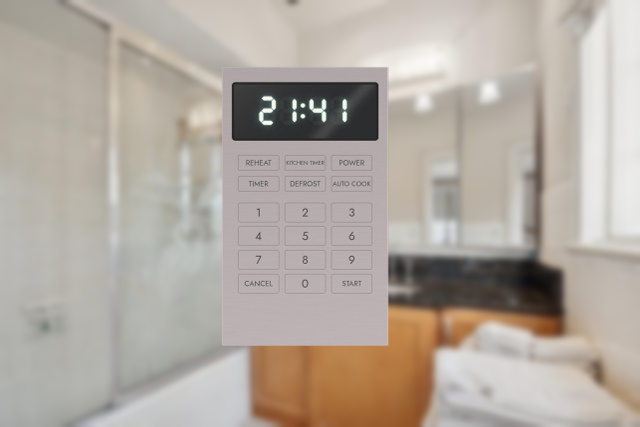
21h41
